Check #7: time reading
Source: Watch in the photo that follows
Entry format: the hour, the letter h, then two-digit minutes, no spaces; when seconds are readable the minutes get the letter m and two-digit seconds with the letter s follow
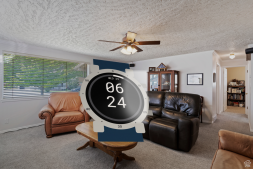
6h24
